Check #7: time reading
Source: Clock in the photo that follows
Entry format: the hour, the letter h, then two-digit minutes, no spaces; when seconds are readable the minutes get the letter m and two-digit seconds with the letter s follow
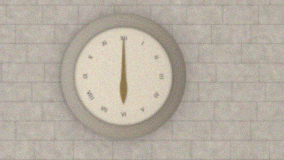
6h00
